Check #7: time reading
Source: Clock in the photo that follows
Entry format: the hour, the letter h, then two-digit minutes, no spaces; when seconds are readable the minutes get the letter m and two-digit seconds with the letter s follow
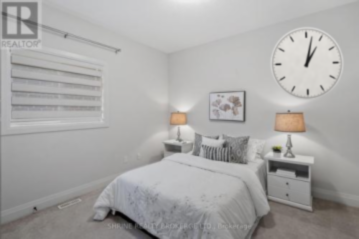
1h02
